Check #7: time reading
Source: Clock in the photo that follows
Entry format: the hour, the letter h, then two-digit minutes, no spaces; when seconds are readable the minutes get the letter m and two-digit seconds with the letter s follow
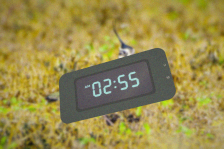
2h55
